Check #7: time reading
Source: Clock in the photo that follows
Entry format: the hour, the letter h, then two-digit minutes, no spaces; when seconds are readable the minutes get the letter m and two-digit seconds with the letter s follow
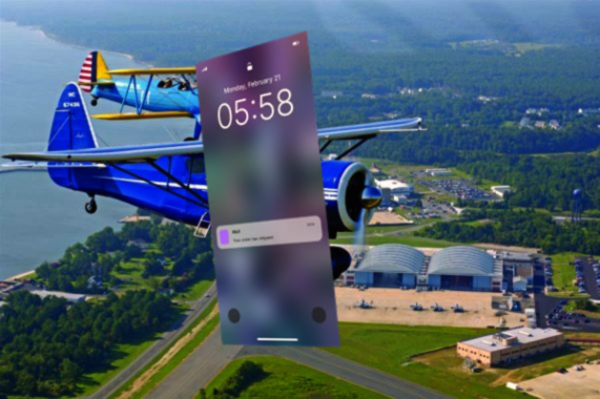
5h58
